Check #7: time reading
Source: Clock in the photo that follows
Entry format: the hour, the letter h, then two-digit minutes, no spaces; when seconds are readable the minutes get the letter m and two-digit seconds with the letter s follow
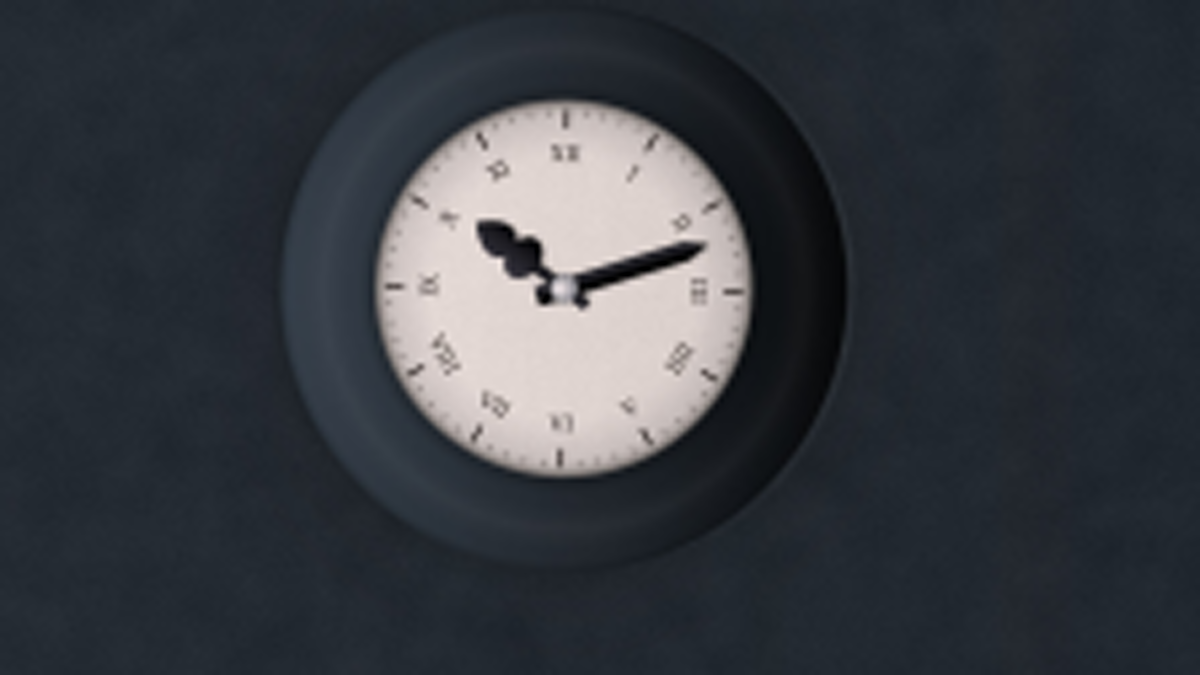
10h12
